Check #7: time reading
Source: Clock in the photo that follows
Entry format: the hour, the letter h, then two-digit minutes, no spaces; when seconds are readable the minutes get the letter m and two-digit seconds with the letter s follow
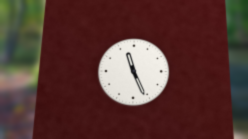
11h26
